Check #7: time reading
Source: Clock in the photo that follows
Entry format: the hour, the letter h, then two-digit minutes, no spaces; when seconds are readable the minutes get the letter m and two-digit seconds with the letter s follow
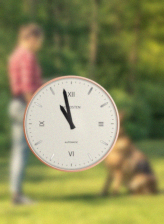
10h58
